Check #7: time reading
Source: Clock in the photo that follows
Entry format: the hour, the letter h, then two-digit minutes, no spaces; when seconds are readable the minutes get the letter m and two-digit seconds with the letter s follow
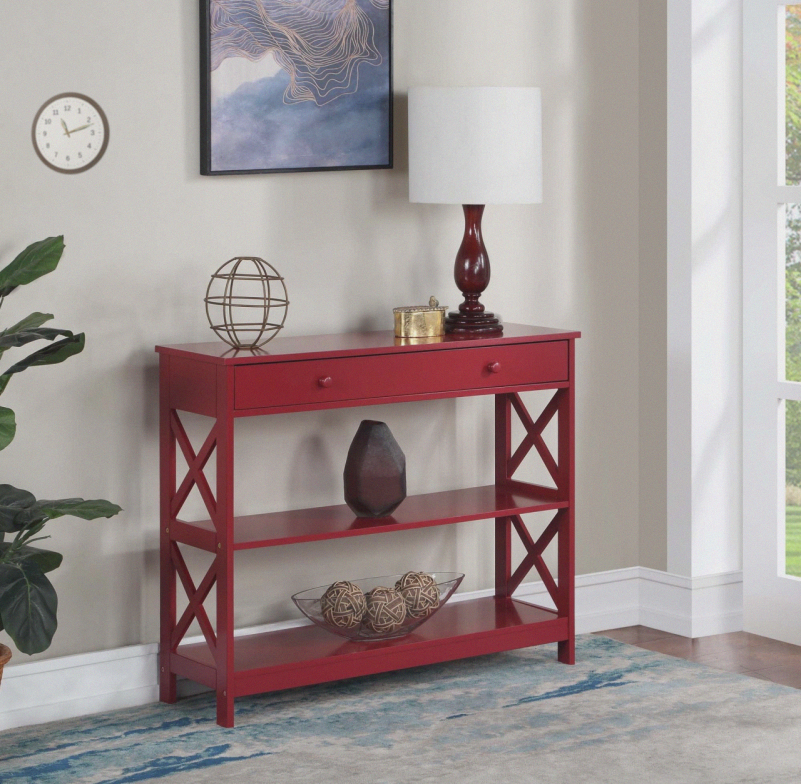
11h12
